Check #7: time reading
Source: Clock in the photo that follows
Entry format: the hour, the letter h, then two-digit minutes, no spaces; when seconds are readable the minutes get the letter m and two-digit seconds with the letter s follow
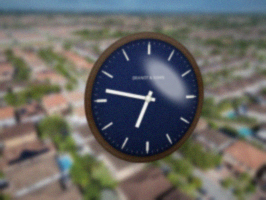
6h47
